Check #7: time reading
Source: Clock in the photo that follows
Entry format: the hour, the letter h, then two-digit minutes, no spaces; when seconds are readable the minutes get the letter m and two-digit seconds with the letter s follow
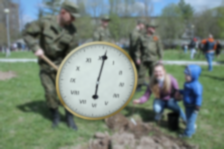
6h01
